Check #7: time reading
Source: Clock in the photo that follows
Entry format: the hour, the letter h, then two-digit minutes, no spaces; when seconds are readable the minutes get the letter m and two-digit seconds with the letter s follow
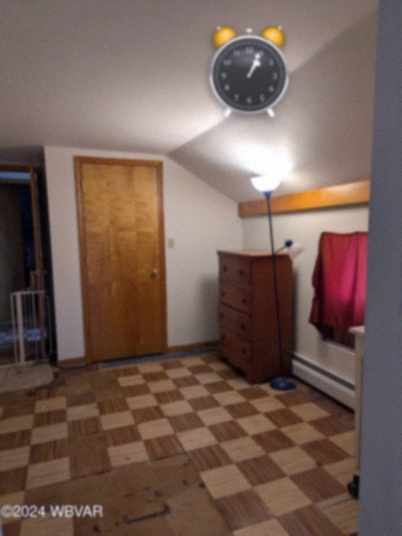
1h04
